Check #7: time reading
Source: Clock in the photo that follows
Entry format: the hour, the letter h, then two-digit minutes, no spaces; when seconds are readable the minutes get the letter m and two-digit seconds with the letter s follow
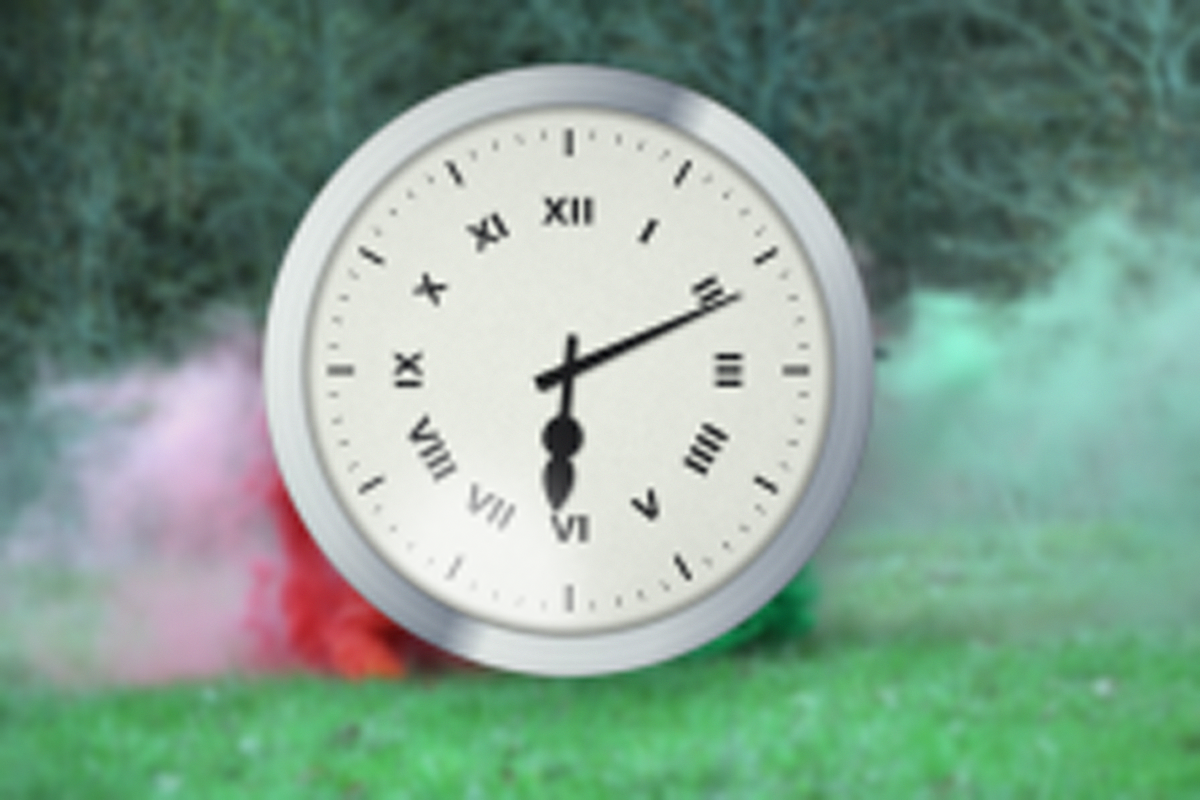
6h11
